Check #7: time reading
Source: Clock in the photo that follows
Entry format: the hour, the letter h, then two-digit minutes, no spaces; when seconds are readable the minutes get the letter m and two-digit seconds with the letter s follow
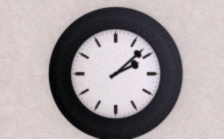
2h08
